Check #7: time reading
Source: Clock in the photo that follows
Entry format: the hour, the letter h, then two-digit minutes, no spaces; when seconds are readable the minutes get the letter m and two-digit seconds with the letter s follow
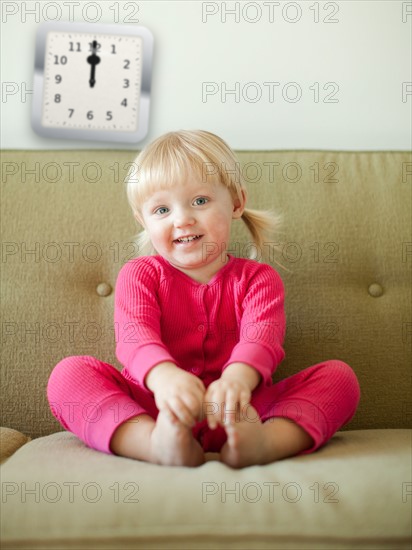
12h00
